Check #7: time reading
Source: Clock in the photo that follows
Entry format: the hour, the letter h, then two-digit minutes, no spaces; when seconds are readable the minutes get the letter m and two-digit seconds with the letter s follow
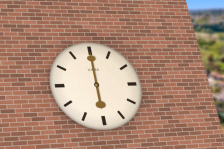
6h00
